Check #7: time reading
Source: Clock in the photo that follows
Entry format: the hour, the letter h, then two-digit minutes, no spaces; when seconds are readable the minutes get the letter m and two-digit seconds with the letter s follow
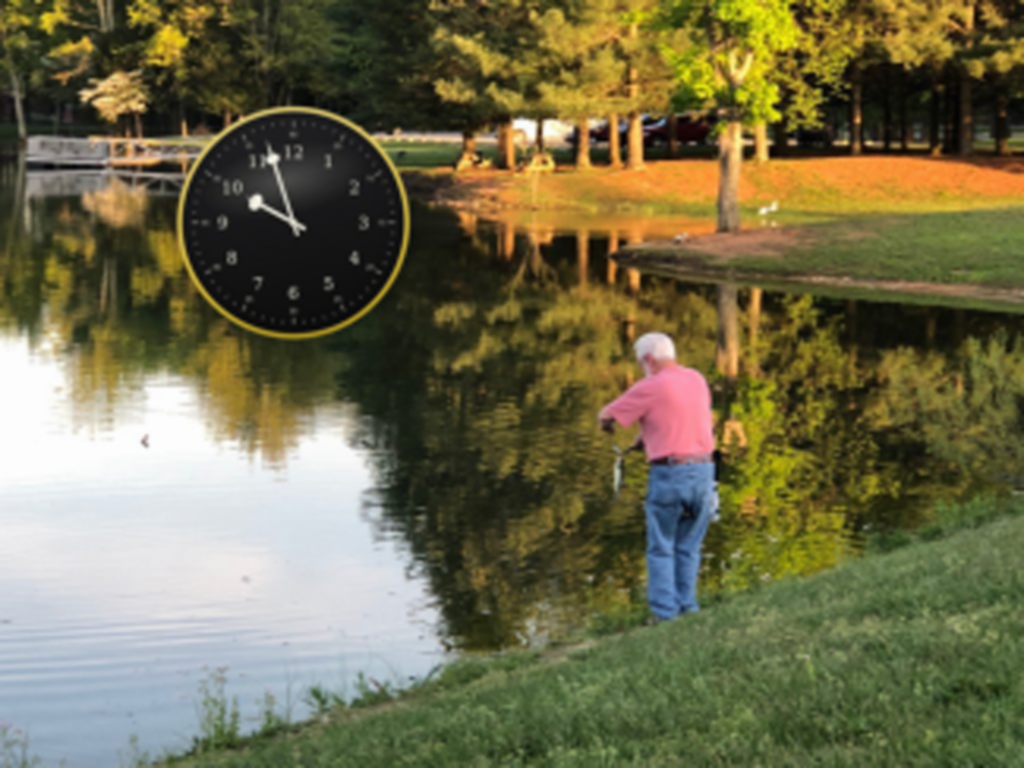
9h57
